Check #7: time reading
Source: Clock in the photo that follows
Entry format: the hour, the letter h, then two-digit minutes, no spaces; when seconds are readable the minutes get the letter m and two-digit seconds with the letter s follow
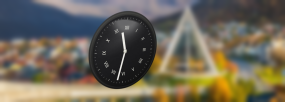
11h32
